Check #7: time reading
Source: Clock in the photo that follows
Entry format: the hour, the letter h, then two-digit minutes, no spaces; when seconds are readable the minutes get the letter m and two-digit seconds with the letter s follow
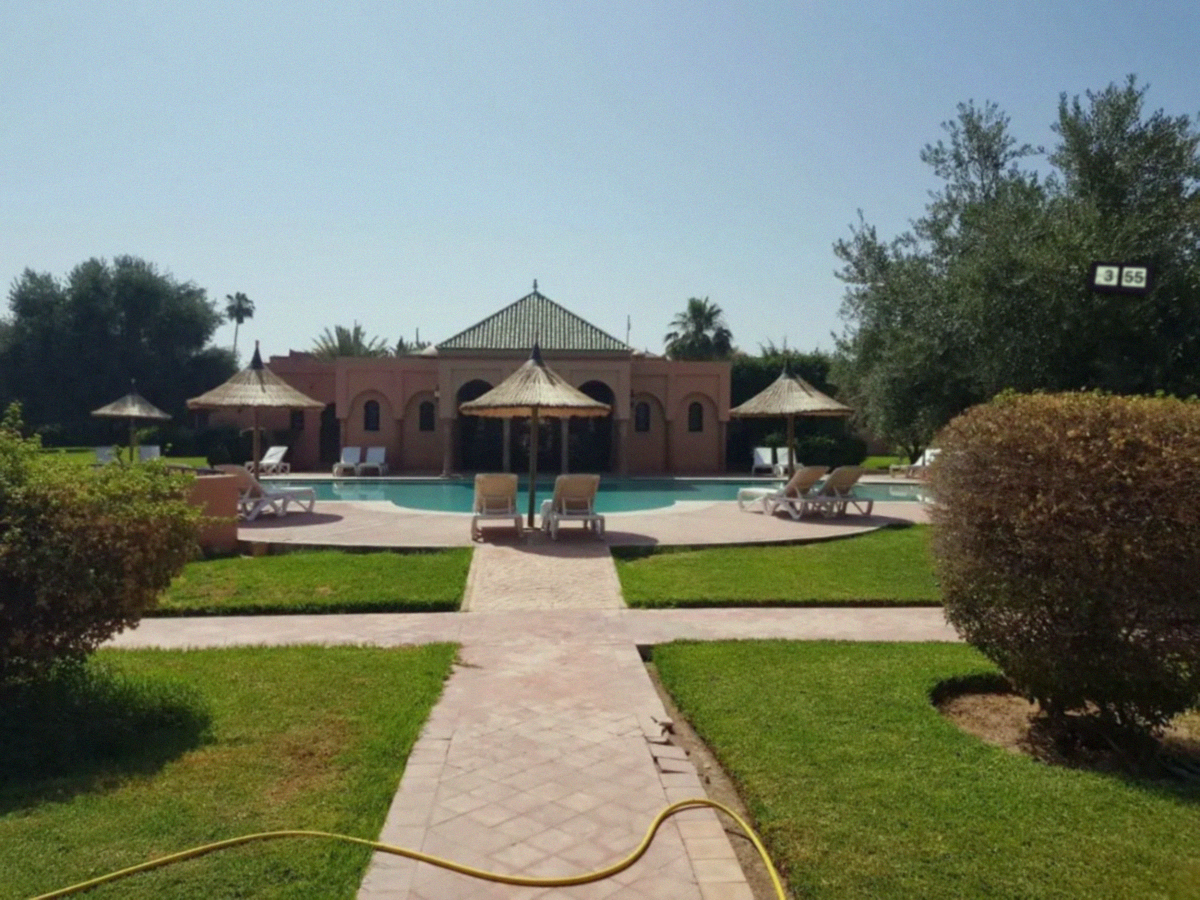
3h55
